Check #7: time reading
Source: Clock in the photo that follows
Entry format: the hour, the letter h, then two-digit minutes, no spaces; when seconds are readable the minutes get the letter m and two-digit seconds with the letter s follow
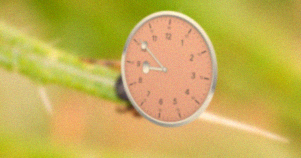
8h51
